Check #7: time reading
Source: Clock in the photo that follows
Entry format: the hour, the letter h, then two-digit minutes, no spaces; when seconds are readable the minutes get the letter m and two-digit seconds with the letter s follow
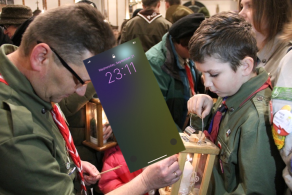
23h11
